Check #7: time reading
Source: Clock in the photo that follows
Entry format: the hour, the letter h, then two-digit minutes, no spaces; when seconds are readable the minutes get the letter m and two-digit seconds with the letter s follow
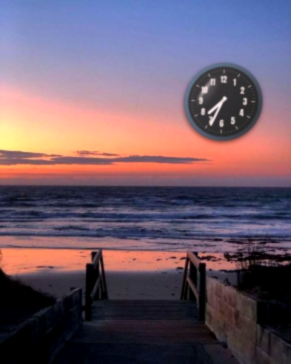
7h34
